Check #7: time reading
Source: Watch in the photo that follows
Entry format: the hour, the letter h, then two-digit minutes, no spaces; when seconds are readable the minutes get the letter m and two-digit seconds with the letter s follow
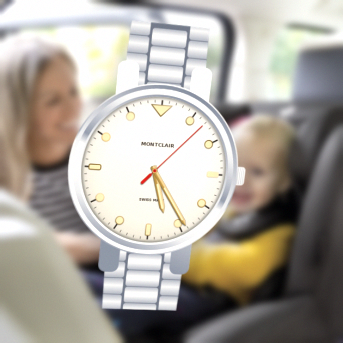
5h24m07s
